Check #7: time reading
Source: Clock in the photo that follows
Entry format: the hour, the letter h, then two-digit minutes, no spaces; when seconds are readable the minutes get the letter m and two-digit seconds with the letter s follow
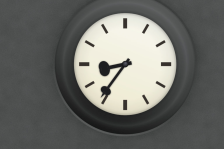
8h36
